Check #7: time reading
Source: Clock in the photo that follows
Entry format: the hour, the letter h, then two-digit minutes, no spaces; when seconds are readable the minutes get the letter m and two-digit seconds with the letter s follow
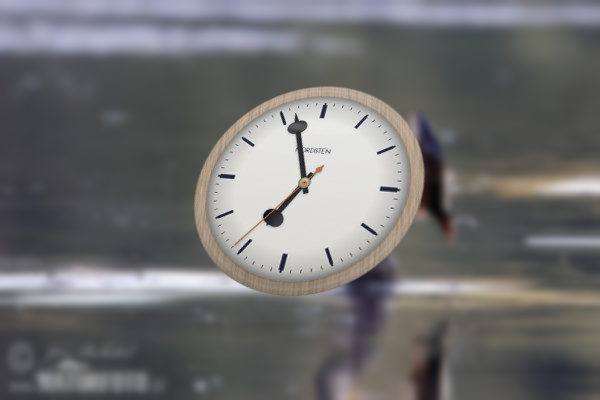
6h56m36s
